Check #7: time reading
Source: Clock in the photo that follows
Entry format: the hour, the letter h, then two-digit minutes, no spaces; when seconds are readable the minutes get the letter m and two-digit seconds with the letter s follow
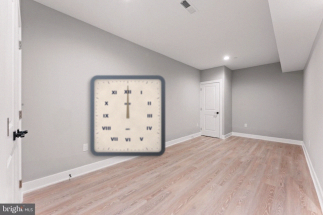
12h00
